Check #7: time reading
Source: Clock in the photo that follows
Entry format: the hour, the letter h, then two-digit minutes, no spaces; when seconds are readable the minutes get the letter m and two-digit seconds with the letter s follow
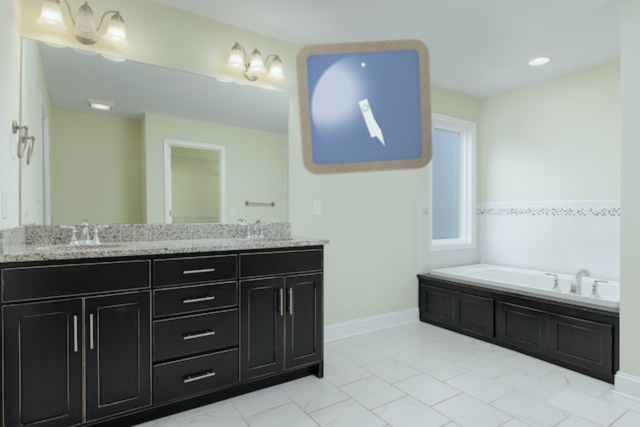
5h26
